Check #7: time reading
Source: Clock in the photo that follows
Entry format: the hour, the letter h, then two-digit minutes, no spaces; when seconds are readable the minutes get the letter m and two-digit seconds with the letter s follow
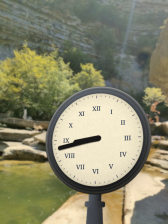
8h43
